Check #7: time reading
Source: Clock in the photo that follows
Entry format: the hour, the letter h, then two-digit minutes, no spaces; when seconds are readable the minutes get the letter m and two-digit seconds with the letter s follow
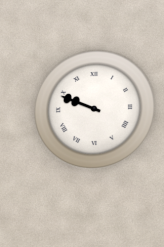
9h49
